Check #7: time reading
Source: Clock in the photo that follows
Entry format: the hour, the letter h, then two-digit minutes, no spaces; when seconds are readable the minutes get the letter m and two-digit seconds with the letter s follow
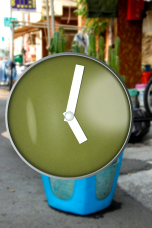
5h02
